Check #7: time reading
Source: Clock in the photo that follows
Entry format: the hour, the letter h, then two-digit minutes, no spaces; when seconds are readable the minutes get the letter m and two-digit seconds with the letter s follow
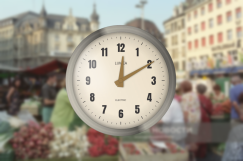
12h10
